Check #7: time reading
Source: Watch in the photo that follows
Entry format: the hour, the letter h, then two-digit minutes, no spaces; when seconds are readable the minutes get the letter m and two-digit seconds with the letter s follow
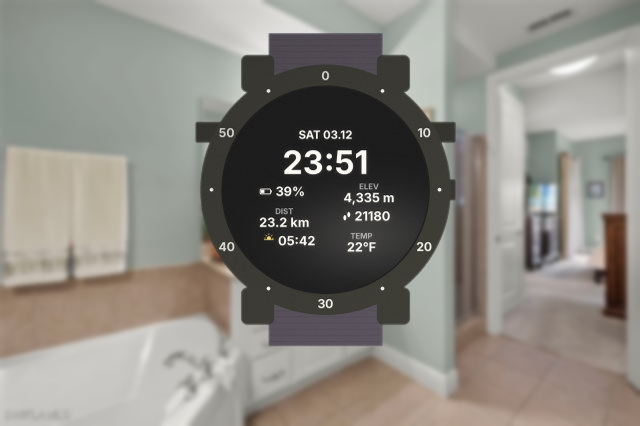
23h51
